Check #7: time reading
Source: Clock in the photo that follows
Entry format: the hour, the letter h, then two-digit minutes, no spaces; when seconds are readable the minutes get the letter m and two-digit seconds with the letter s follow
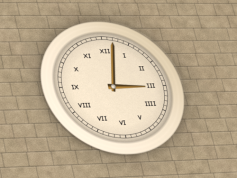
3h02
